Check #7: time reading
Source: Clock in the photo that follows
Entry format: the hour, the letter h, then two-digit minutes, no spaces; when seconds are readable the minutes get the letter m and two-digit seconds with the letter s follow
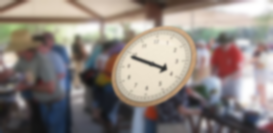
3h49
